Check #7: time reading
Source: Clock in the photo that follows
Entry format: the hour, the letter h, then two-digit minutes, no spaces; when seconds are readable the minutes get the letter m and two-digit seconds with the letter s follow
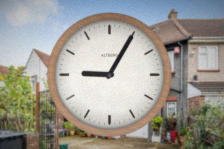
9h05
